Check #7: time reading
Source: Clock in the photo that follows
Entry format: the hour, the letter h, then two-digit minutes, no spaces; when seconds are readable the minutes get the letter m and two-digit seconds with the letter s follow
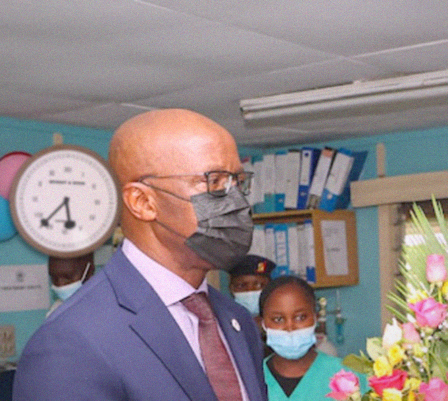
5h37
